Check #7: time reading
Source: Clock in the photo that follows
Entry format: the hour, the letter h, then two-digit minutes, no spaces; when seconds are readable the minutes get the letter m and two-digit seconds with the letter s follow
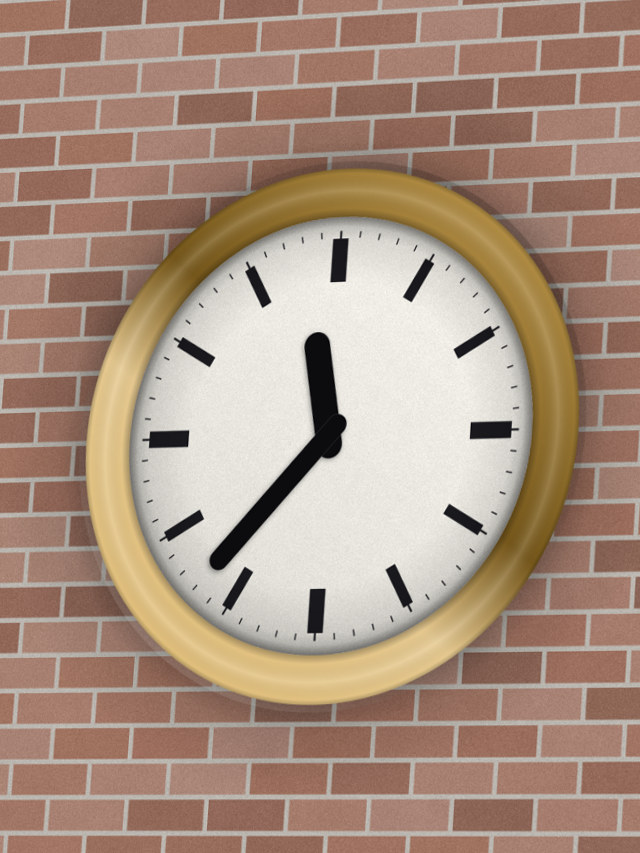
11h37
